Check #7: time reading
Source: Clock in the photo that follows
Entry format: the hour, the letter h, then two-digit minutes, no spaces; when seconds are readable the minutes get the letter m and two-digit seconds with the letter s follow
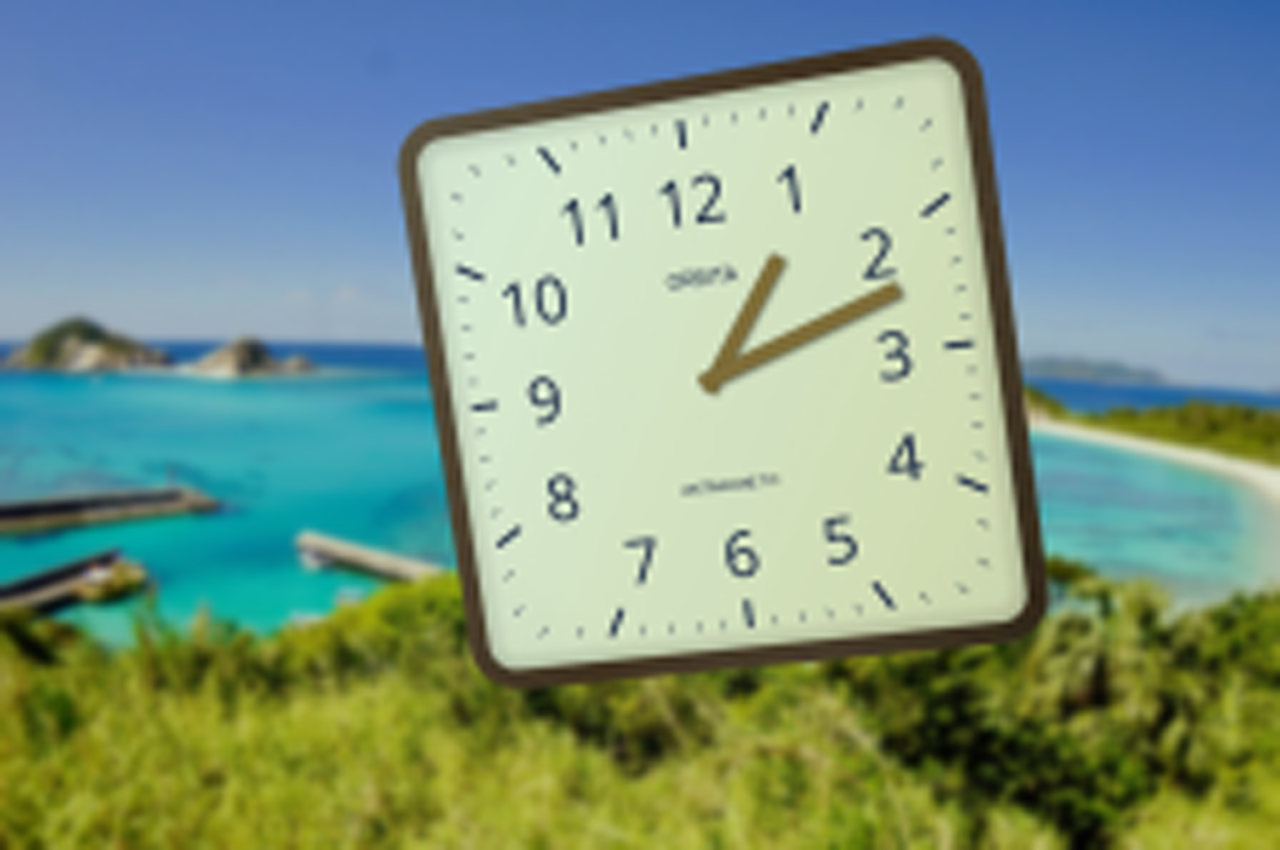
1h12
